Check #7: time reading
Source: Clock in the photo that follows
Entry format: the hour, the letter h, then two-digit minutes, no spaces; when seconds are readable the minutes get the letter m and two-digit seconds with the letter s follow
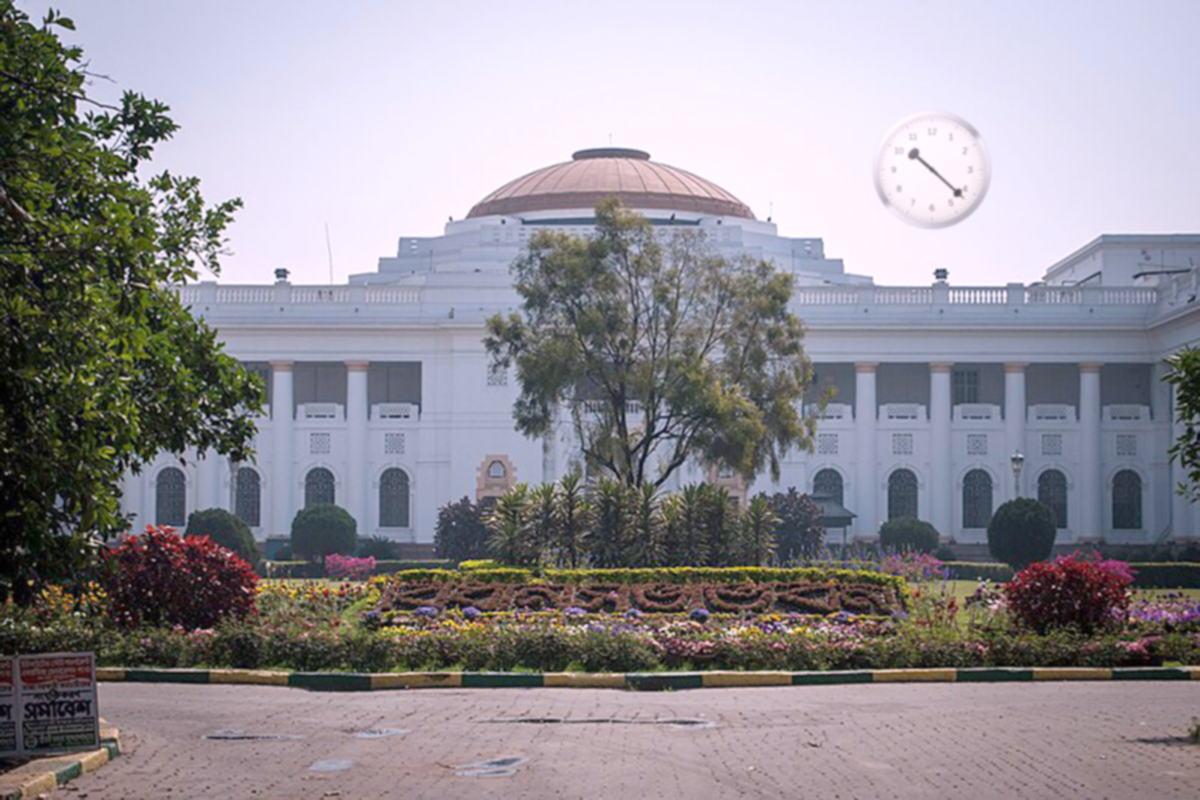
10h22
